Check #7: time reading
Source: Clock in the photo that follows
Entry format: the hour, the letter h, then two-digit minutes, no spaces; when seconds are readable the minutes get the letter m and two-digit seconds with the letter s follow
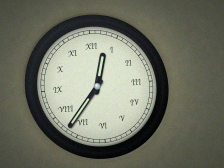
12h37
